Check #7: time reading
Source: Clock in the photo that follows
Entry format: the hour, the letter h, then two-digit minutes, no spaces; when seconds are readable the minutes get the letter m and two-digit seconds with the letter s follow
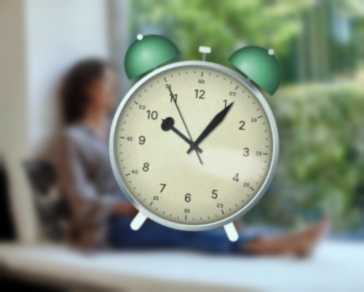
10h05m55s
